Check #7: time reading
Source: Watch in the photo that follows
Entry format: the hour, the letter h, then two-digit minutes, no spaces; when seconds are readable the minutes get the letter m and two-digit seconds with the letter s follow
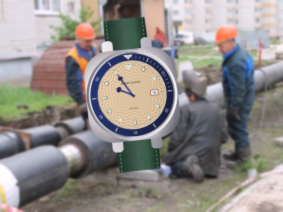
9h55
